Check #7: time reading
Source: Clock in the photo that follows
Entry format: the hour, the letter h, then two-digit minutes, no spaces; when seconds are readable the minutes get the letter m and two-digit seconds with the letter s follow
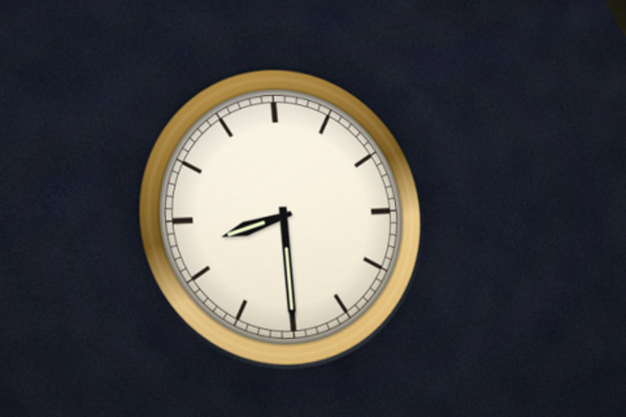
8h30
